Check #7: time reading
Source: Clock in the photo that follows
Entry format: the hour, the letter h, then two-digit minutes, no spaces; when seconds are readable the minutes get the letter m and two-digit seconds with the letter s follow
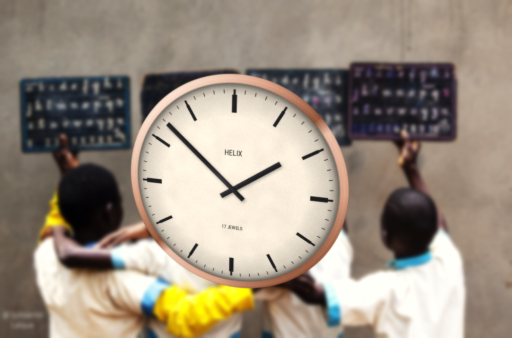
1h52
